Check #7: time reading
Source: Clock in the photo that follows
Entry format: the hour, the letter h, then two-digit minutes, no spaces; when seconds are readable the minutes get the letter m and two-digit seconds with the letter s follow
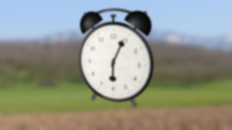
6h04
